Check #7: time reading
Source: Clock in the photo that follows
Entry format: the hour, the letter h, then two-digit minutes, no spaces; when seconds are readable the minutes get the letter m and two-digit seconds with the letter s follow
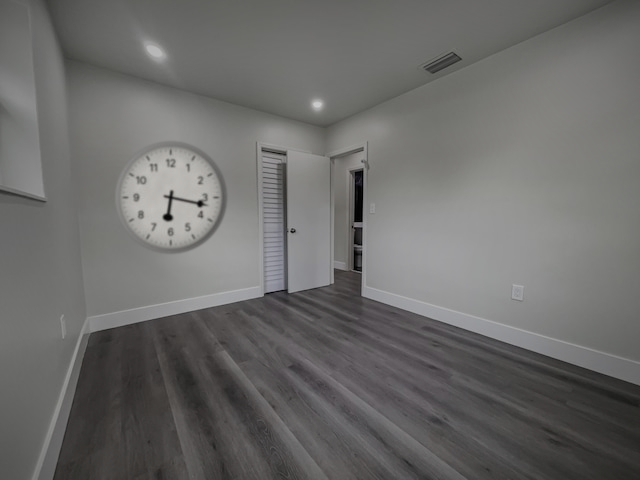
6h17
